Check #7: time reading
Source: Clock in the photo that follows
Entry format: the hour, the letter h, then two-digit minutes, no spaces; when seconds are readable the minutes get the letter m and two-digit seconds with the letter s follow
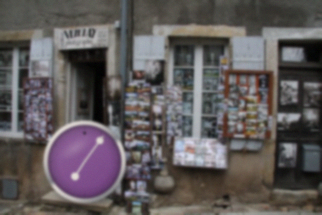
7h06
